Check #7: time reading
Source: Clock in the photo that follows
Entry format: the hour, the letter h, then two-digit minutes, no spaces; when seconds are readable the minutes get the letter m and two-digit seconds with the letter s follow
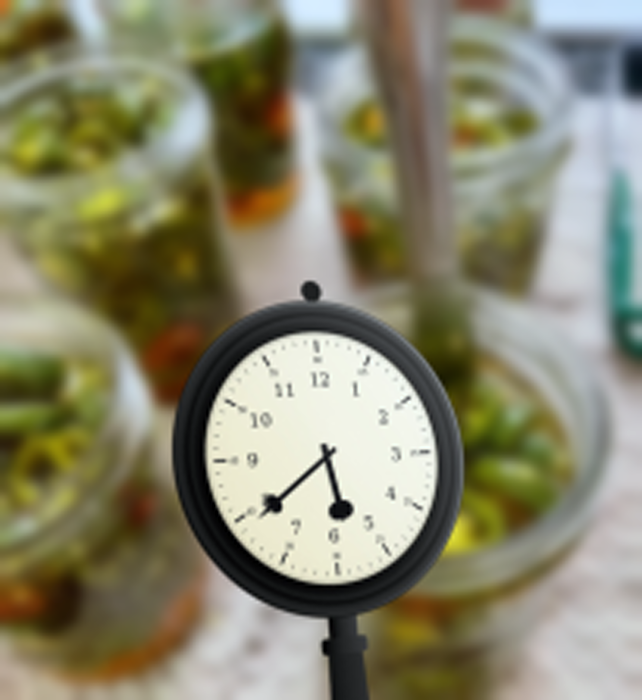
5h39
